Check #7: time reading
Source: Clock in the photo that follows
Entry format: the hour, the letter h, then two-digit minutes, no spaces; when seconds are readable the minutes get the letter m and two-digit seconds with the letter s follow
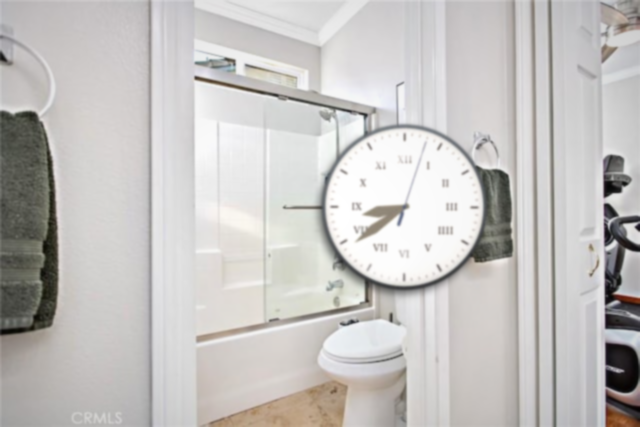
8h39m03s
